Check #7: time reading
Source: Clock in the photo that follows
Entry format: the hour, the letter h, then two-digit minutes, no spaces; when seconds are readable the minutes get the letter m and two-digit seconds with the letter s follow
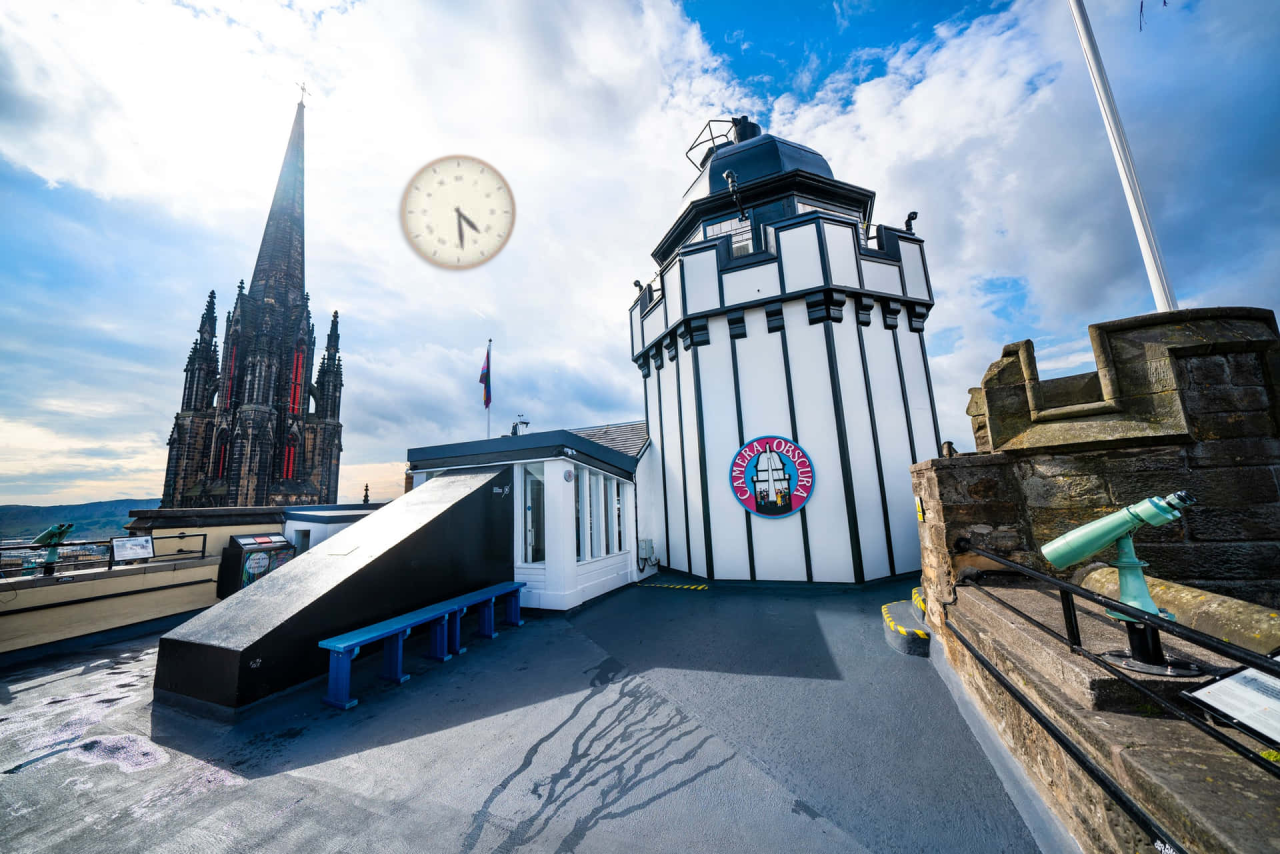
4h29
